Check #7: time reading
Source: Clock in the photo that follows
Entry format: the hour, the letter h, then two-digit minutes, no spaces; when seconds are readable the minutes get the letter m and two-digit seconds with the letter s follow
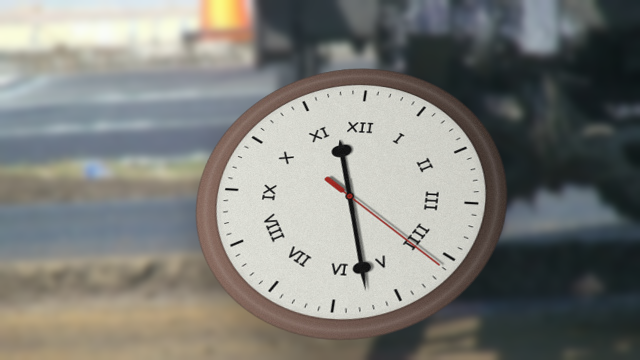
11h27m21s
